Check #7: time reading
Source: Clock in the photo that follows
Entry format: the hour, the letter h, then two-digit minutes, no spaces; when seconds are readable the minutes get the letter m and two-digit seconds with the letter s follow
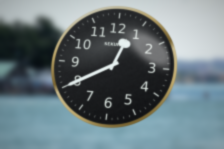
12h40
